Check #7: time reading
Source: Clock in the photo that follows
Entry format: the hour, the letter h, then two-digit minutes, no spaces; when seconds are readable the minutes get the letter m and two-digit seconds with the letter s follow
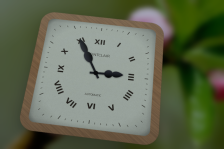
2h55
